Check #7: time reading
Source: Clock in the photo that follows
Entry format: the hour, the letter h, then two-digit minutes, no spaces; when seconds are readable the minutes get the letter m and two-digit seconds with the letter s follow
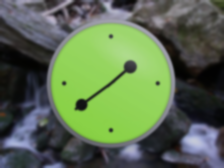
1h39
